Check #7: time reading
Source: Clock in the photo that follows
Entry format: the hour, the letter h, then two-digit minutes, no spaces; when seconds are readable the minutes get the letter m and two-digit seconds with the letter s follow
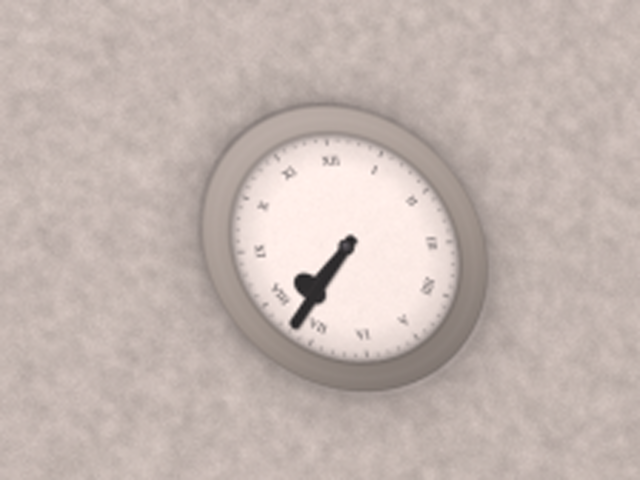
7h37
